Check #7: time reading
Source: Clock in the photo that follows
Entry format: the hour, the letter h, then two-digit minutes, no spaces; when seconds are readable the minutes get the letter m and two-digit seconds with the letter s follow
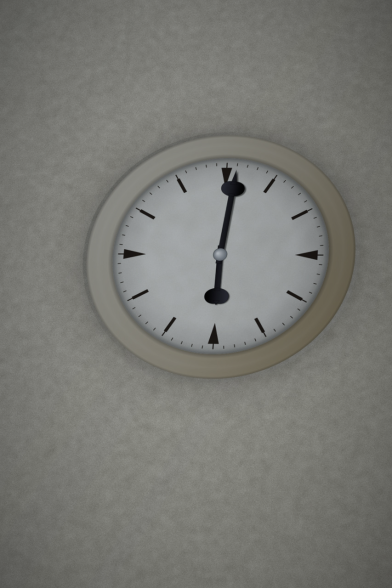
6h01
